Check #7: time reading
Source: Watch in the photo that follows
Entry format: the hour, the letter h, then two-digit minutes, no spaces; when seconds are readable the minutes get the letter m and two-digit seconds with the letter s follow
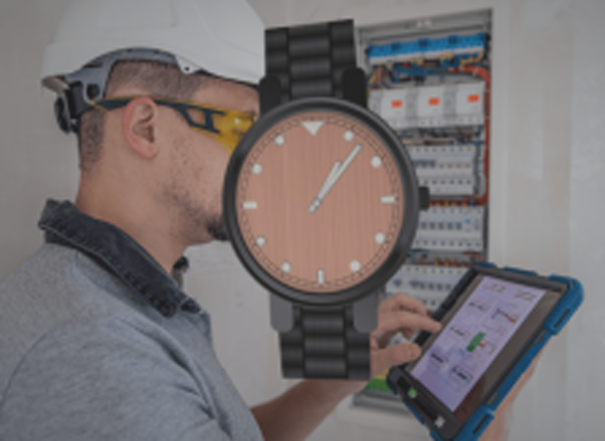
1h07
